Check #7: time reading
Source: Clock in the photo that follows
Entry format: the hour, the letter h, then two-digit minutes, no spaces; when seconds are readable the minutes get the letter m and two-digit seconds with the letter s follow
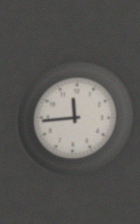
11h44
